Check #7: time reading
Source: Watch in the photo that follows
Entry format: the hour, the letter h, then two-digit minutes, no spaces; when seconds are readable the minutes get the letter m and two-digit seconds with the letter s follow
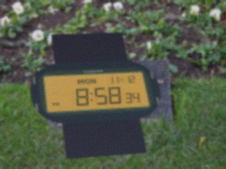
8h58m34s
